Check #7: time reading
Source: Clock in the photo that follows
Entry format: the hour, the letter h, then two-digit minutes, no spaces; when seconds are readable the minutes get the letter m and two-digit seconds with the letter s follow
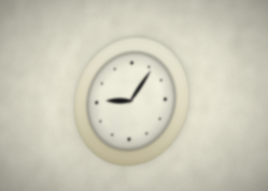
9h06
